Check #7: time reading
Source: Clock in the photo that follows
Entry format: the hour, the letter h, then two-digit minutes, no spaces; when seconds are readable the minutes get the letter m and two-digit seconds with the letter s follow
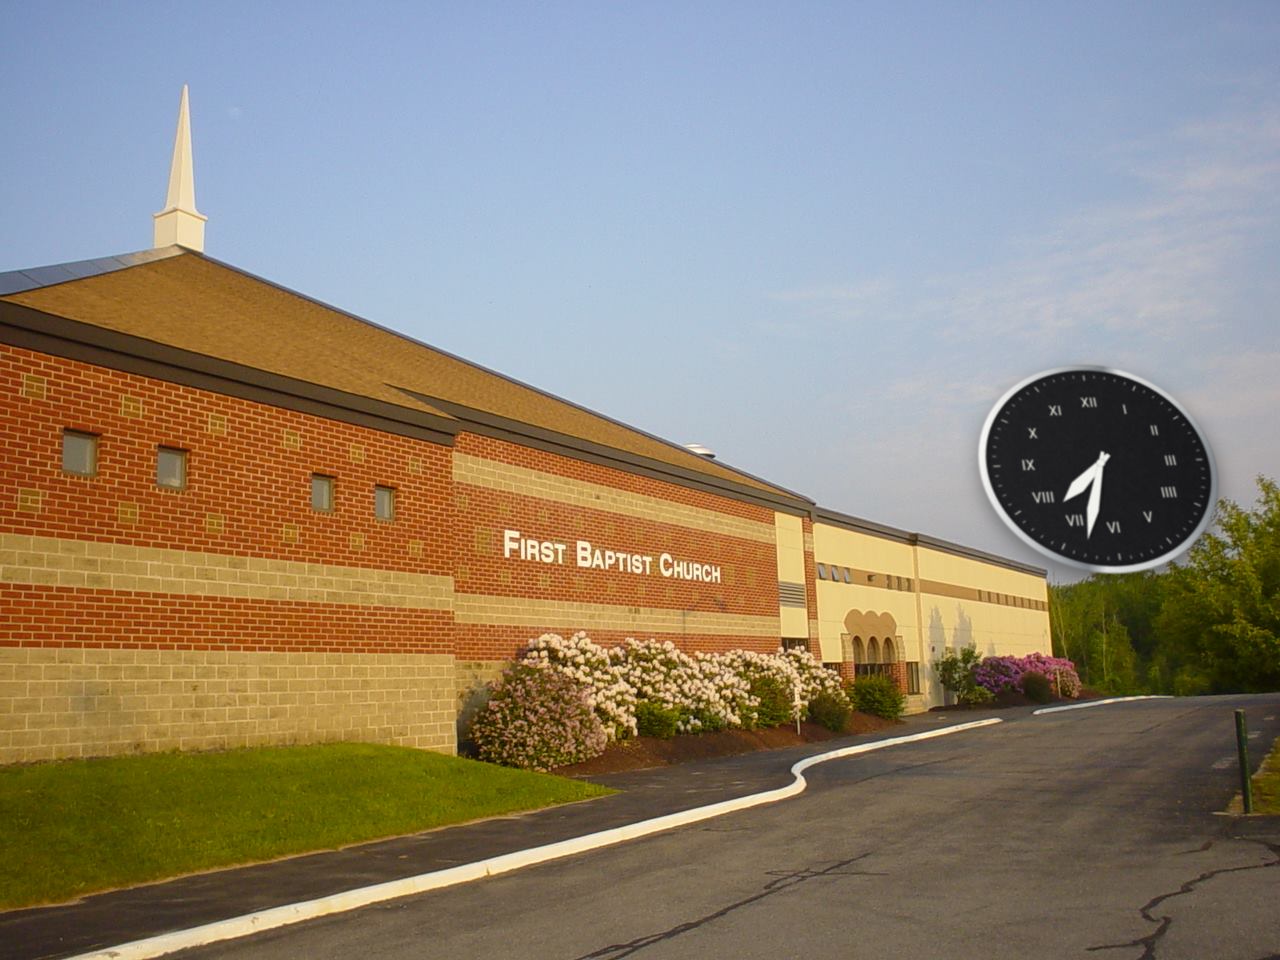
7h33
